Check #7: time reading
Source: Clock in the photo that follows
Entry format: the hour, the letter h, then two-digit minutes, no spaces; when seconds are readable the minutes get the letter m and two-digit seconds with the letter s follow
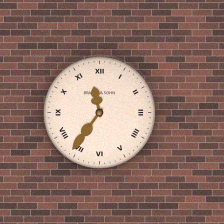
11h36
